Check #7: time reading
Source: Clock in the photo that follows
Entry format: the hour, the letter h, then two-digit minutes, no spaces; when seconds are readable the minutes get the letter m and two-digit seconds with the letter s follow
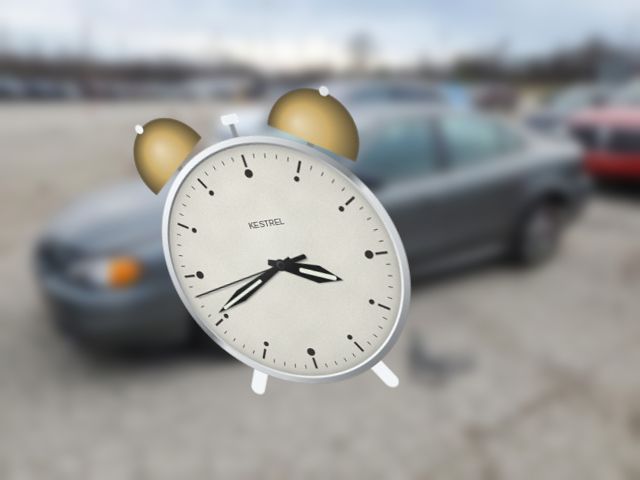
3h40m43s
